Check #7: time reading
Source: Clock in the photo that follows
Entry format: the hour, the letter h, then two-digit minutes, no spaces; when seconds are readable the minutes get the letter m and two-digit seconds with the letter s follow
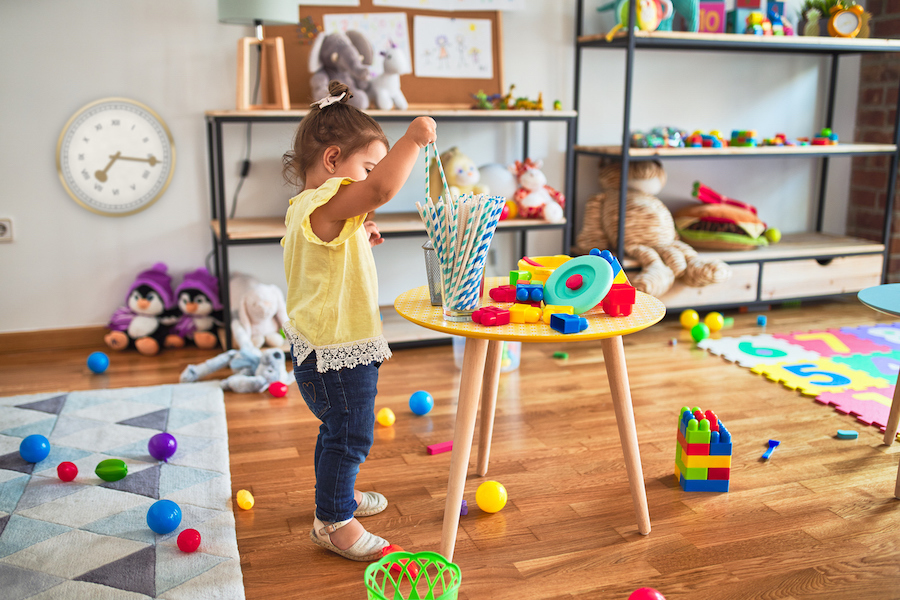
7h16
